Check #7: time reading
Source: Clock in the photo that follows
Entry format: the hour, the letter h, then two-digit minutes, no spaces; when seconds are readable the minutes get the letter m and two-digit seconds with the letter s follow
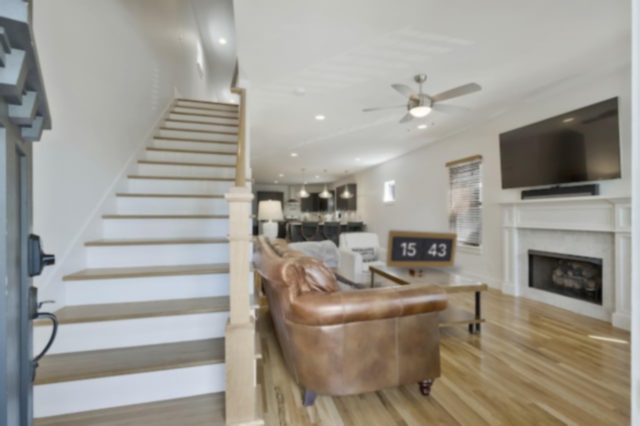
15h43
